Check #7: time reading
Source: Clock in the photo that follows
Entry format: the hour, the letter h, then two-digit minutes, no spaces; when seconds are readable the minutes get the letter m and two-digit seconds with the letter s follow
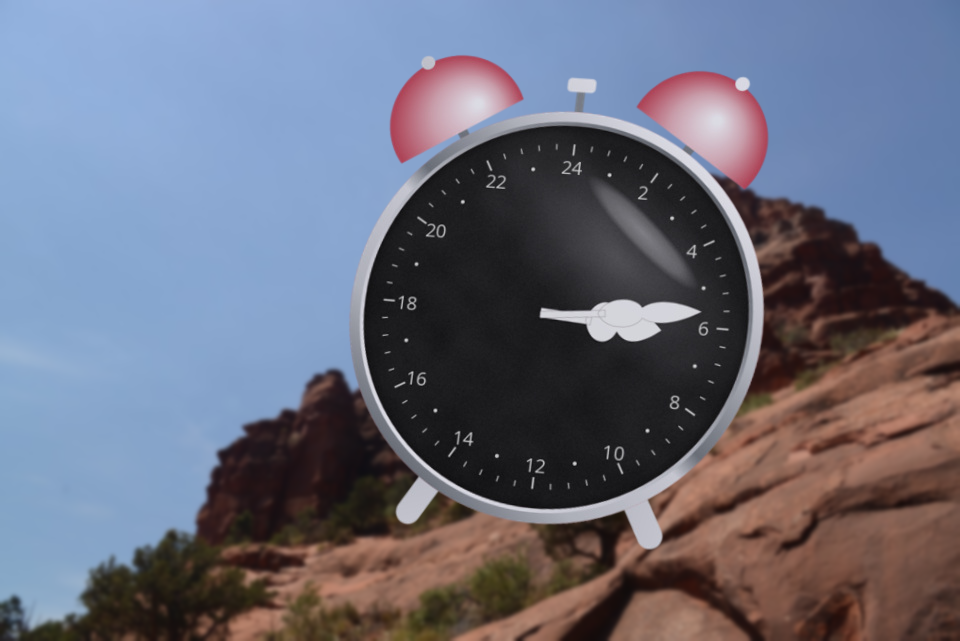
6h14
